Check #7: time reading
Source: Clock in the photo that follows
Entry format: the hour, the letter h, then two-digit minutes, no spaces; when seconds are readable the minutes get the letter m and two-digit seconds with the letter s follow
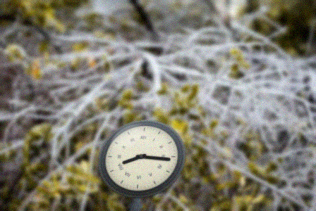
8h16
